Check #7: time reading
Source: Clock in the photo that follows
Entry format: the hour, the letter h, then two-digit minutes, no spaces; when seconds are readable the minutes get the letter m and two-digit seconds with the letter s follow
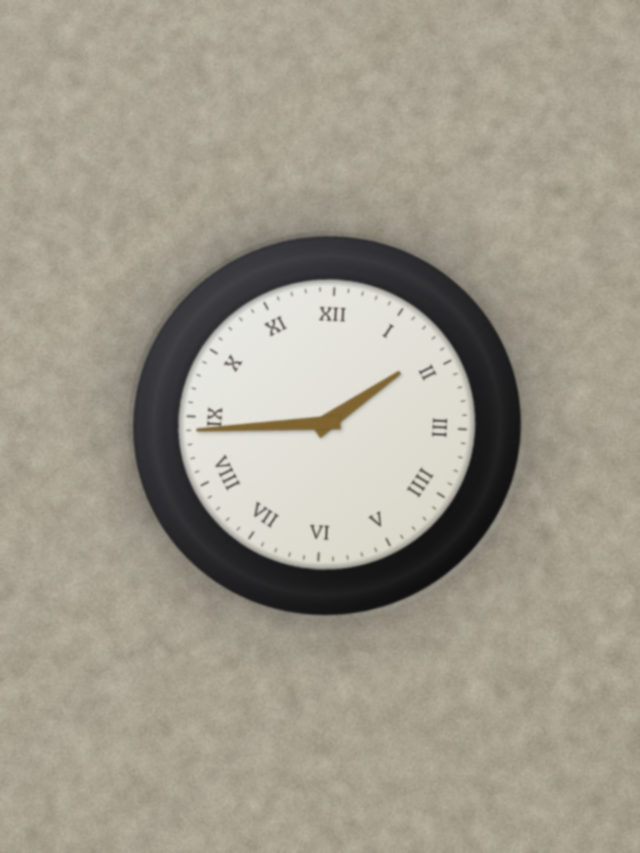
1h44
